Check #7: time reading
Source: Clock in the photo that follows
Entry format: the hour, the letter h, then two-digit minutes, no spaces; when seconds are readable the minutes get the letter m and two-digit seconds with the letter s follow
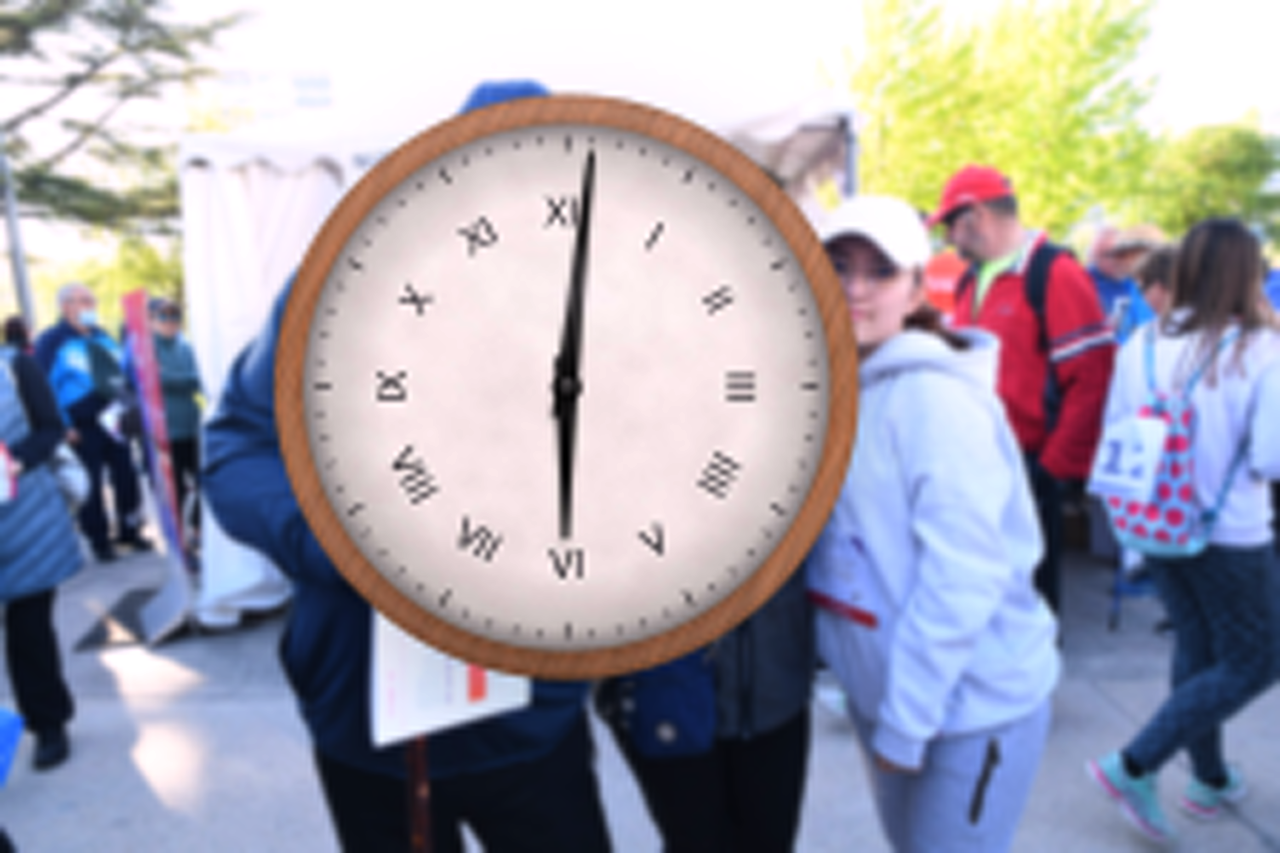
6h01
